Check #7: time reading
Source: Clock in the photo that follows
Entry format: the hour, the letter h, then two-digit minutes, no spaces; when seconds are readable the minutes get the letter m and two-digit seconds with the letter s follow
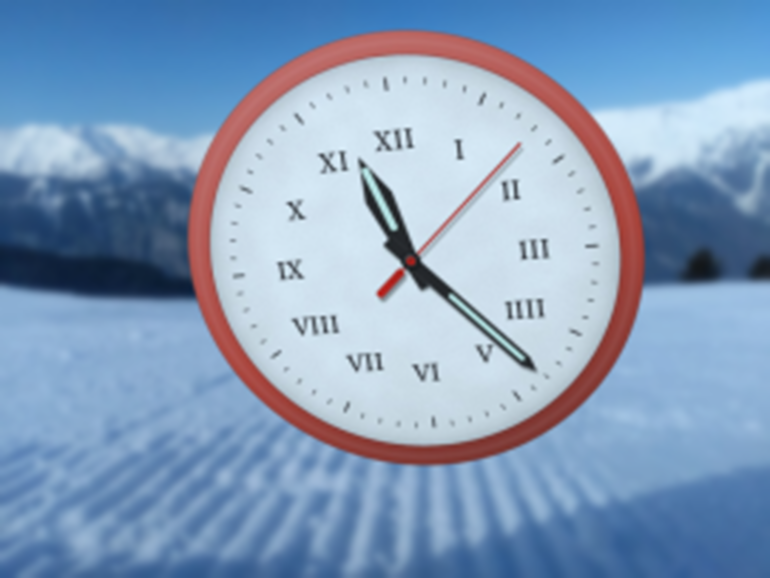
11h23m08s
